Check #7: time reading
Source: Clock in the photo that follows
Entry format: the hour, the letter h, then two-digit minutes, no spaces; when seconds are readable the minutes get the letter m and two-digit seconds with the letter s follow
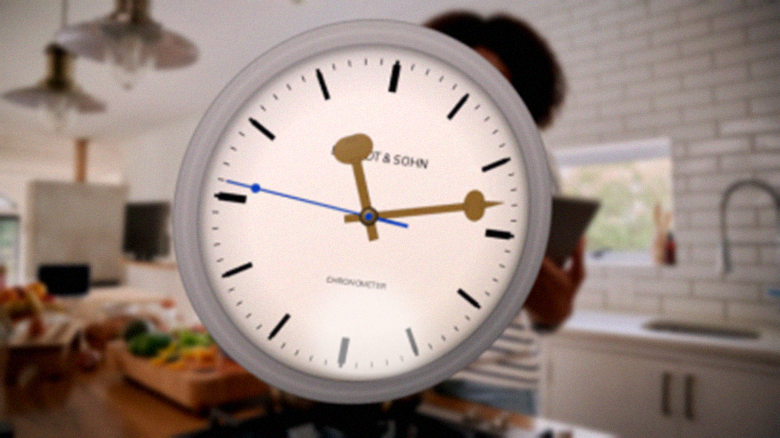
11h12m46s
